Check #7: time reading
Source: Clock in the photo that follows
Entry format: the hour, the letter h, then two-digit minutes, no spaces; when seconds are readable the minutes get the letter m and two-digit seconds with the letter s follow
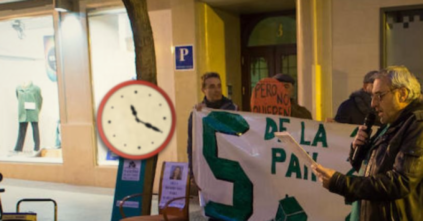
11h20
